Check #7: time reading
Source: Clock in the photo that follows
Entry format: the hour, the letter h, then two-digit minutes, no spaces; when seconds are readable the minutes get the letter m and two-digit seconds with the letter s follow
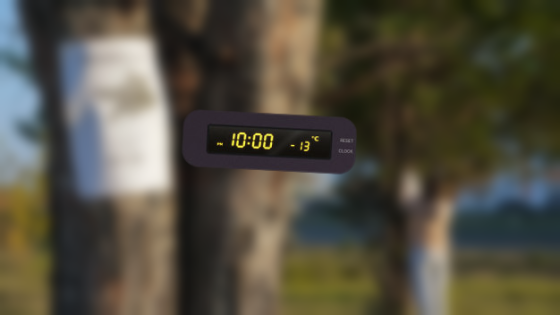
10h00
